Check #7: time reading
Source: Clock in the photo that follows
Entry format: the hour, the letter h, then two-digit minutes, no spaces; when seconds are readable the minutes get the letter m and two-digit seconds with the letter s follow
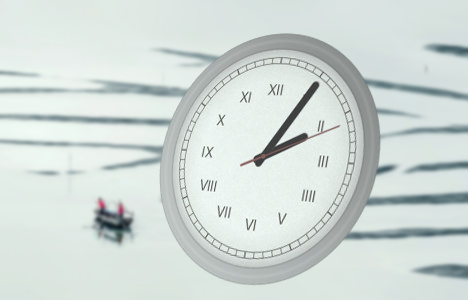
2h05m11s
